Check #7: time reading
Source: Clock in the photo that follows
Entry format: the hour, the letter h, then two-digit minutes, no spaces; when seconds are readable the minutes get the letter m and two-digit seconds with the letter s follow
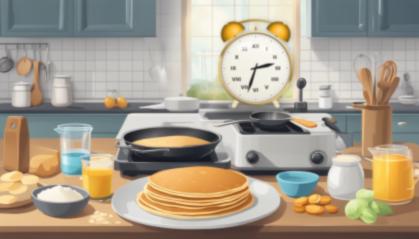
2h33
